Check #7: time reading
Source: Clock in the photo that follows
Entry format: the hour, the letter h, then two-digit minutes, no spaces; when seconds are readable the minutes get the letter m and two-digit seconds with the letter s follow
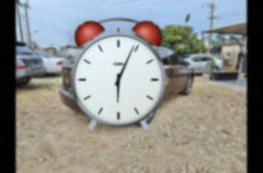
6h04
